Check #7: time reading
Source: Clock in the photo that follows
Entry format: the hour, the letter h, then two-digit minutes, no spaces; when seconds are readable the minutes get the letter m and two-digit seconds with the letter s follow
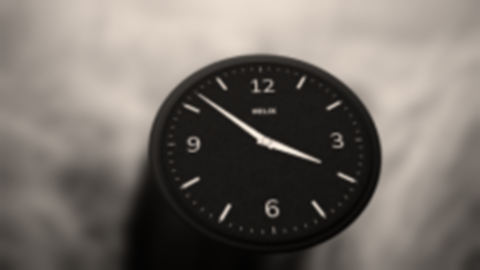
3h52
